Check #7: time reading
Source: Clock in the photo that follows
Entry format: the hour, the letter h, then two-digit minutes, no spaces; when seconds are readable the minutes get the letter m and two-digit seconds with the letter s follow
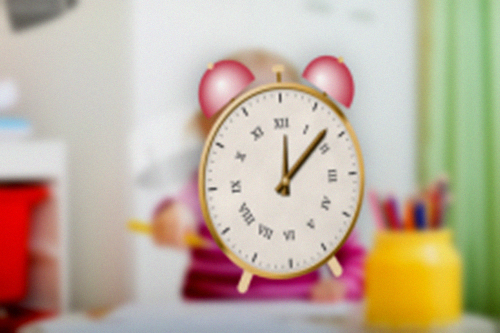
12h08
